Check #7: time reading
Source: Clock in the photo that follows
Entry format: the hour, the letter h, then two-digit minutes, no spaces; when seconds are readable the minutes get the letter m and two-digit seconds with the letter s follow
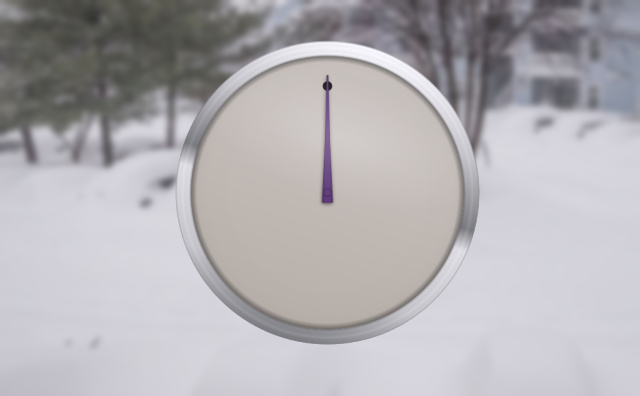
12h00
